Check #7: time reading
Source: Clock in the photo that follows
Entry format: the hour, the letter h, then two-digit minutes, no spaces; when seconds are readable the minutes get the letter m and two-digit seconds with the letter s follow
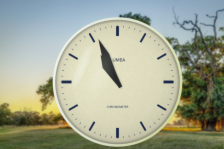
10h56
